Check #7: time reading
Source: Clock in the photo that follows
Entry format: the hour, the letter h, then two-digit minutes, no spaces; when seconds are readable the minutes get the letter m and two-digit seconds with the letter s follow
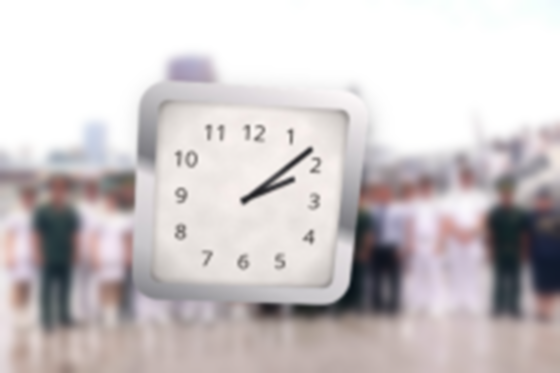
2h08
